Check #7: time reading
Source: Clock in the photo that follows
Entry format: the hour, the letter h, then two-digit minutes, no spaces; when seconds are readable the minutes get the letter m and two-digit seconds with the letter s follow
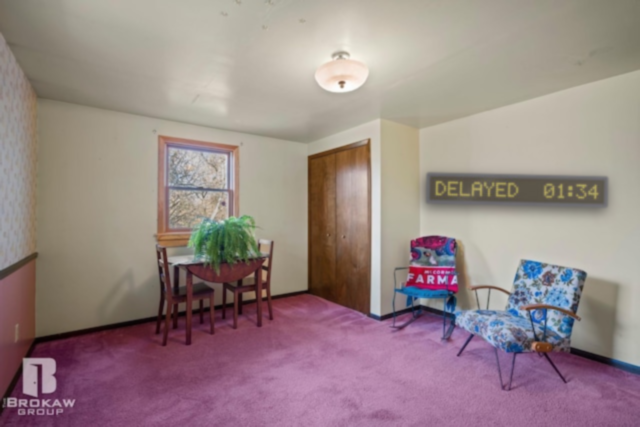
1h34
